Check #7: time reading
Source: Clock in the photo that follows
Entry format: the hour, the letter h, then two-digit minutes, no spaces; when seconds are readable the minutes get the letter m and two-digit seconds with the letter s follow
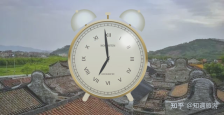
6h59
